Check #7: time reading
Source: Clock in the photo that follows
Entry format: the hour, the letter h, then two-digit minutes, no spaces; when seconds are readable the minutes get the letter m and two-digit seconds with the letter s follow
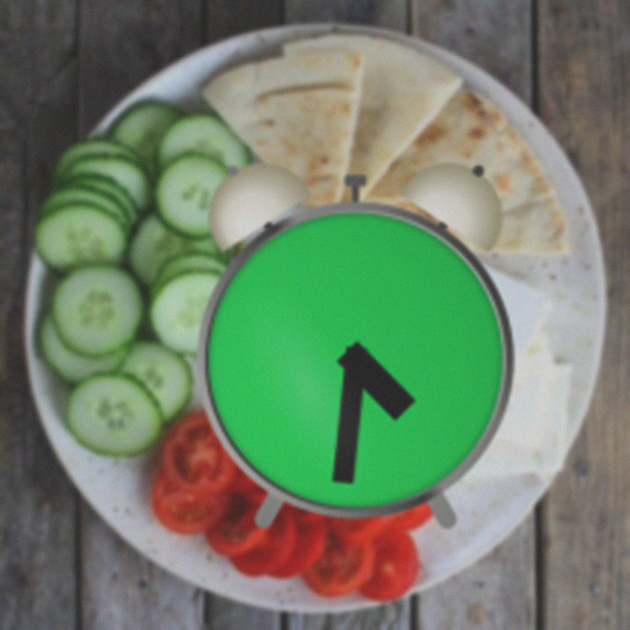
4h31
